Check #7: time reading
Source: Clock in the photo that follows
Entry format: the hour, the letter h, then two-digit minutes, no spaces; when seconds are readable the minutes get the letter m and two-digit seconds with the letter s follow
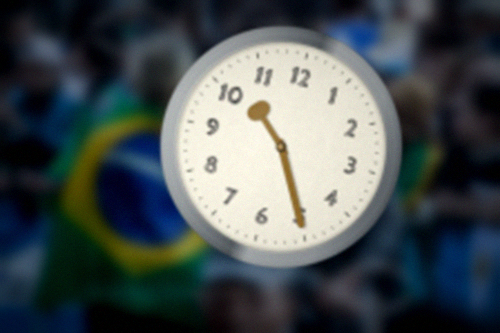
10h25
